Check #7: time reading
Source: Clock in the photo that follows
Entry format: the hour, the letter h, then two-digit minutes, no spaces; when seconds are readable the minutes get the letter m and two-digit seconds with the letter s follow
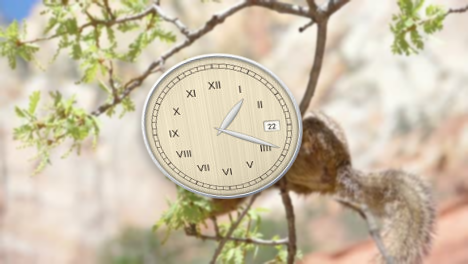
1h19
